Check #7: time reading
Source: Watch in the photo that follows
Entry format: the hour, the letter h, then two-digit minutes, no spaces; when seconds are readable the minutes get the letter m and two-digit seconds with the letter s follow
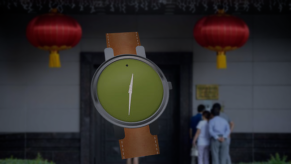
12h32
